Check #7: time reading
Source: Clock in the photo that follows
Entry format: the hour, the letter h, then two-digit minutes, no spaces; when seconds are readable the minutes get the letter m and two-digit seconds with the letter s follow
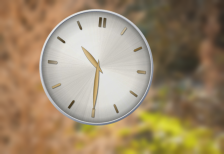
10h30
